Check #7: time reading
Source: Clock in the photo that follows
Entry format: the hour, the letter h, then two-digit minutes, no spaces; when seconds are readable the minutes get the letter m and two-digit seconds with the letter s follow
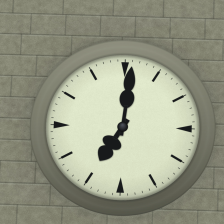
7h01
